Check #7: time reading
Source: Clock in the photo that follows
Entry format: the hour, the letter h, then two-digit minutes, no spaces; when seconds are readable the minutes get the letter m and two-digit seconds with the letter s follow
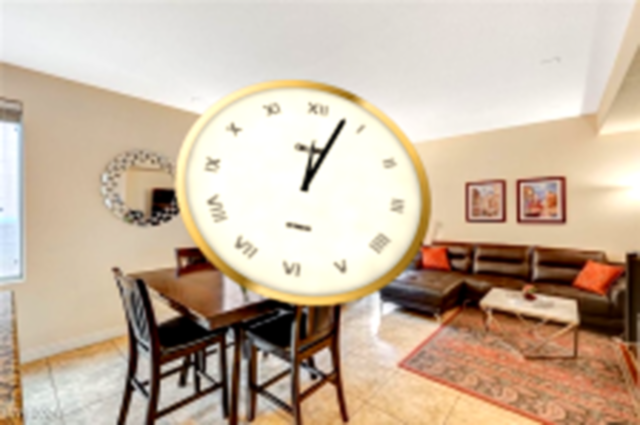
12h03
